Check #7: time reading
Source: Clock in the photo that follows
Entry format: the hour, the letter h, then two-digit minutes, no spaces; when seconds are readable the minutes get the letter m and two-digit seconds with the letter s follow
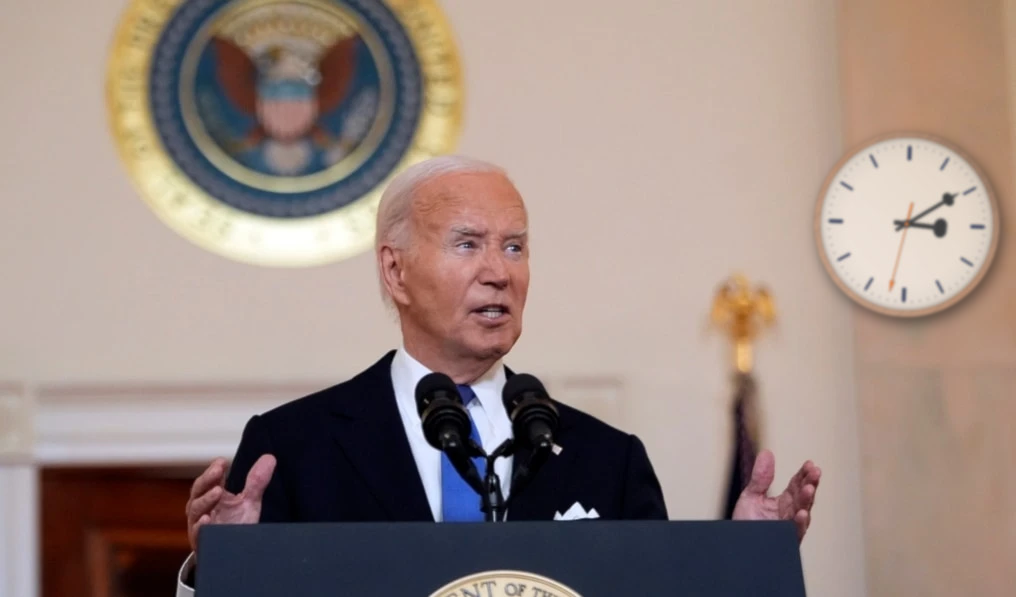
3h09m32s
